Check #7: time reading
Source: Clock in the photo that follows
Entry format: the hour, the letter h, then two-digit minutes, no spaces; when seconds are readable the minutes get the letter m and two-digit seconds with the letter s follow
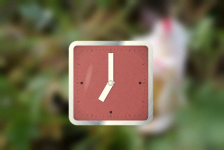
7h00
